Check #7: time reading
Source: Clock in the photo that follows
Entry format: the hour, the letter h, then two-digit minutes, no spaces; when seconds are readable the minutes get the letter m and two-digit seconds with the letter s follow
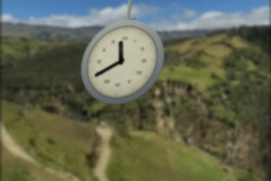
11h40
